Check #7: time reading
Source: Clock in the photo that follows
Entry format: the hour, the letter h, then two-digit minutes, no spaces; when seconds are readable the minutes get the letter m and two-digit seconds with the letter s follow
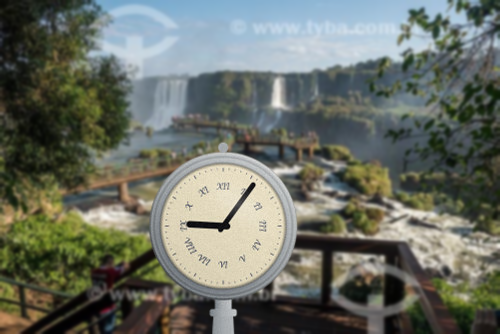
9h06
